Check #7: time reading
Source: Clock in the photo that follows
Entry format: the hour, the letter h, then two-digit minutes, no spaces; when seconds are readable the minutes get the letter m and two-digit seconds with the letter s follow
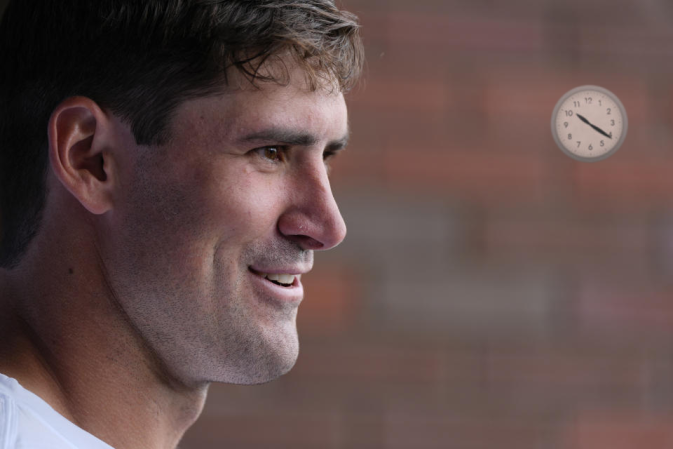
10h21
